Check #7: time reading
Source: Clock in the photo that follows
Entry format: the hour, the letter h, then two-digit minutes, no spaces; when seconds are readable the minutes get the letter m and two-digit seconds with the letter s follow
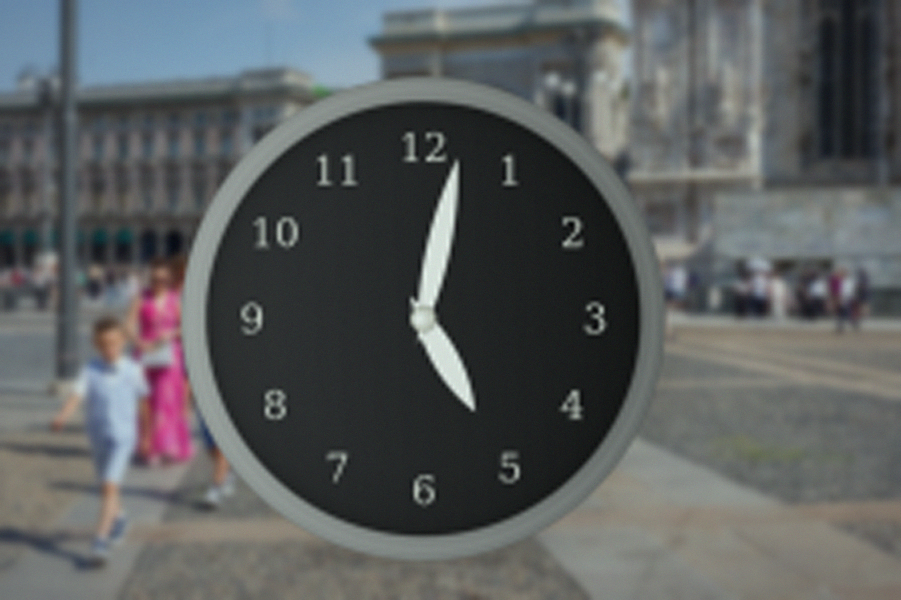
5h02
